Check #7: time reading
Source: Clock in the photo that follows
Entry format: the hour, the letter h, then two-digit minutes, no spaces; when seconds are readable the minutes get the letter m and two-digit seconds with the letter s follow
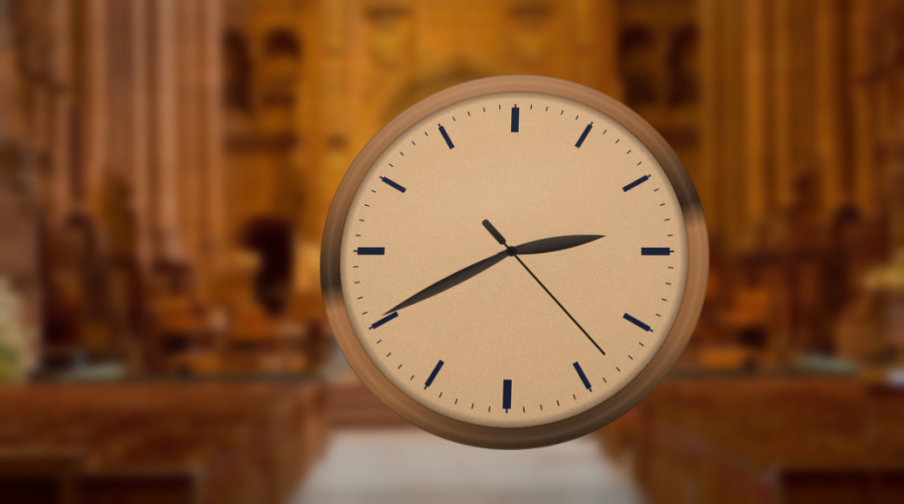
2h40m23s
